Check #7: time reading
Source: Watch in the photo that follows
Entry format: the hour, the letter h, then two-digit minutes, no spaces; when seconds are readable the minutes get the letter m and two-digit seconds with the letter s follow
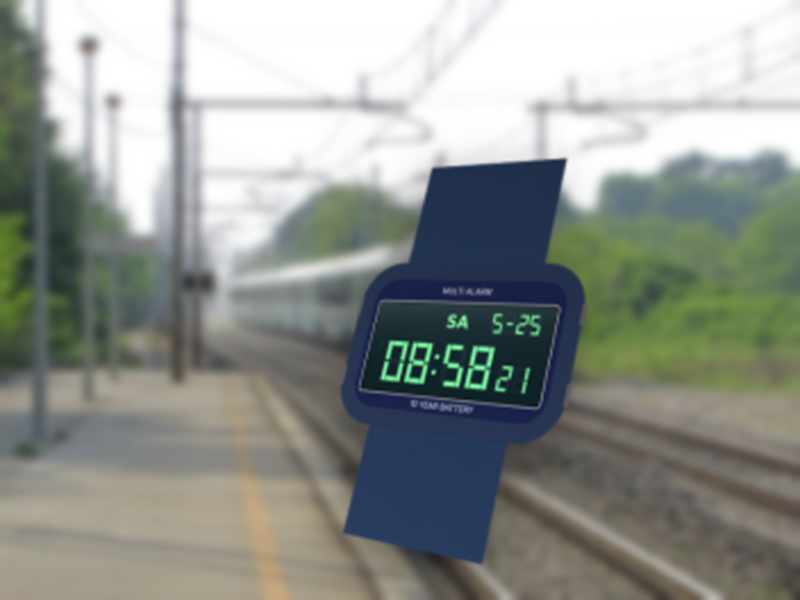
8h58m21s
